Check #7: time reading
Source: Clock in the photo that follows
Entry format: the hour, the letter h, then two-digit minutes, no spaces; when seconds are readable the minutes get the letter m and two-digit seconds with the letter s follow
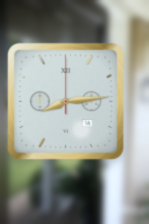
8h14
